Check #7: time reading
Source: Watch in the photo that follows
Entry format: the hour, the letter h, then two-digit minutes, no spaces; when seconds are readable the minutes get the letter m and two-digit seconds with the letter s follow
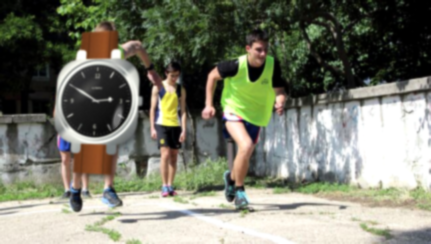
2h50
